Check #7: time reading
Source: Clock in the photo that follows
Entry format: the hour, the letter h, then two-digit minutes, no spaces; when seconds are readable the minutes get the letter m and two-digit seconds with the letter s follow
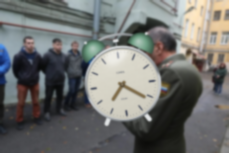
7h21
